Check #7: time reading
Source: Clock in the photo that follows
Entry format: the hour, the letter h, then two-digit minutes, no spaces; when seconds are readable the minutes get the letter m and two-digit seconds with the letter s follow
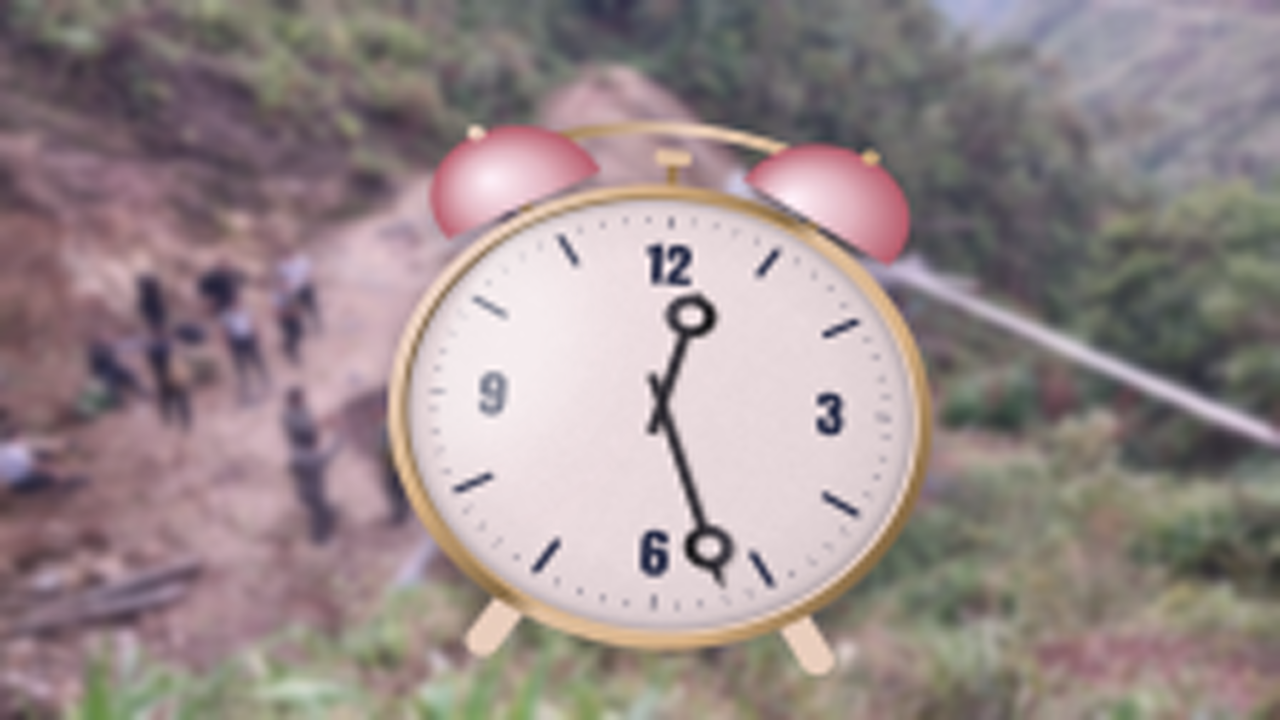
12h27
